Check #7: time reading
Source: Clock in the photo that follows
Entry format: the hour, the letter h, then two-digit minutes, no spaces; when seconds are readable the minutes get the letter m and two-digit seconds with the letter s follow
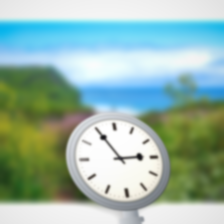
2h55
